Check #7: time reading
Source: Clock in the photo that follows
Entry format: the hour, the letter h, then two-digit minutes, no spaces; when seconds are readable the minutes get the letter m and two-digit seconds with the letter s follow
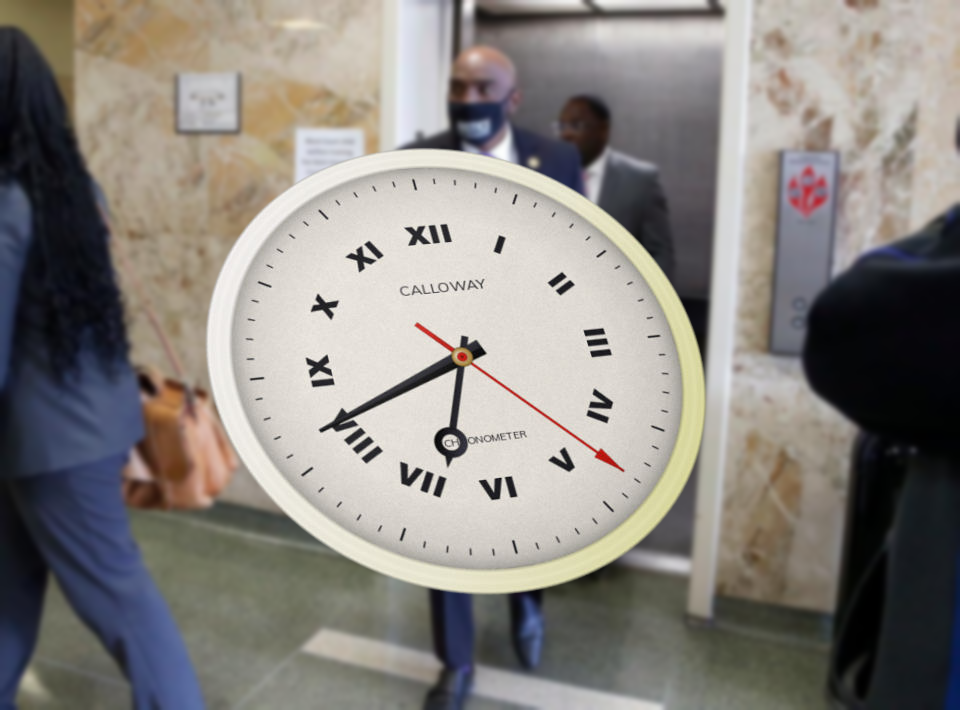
6h41m23s
